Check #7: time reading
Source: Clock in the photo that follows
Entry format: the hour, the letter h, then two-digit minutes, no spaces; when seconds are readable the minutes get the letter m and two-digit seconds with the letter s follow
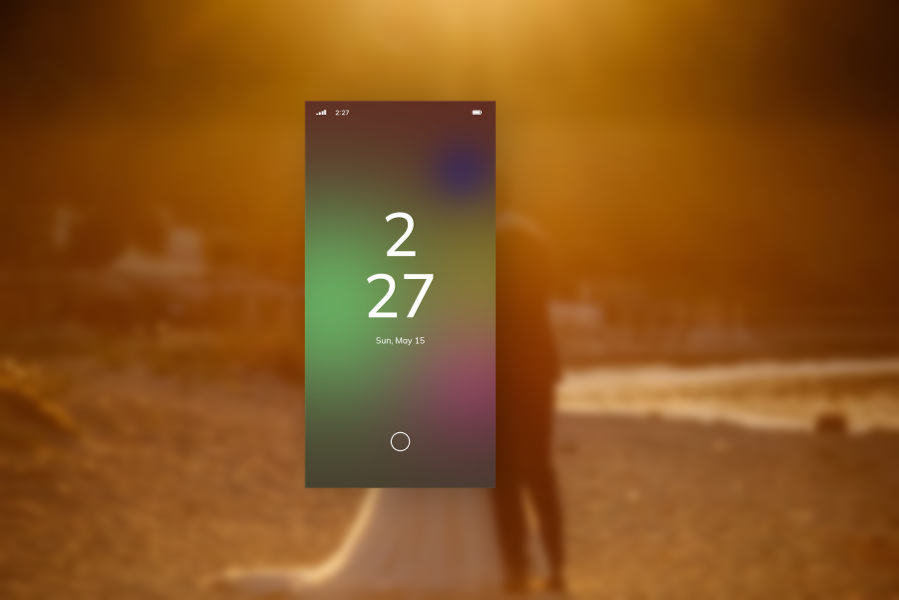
2h27
